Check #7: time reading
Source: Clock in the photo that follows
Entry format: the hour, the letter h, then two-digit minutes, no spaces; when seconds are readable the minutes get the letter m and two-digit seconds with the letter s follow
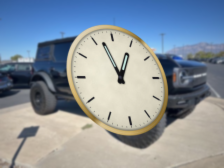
12h57
